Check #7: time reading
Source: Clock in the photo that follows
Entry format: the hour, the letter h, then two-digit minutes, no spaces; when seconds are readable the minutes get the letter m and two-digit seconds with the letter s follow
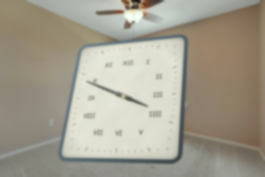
3h49
